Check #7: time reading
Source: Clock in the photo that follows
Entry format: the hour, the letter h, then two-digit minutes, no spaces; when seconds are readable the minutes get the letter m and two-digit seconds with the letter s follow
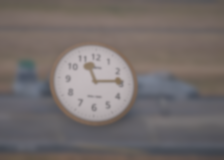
11h14
